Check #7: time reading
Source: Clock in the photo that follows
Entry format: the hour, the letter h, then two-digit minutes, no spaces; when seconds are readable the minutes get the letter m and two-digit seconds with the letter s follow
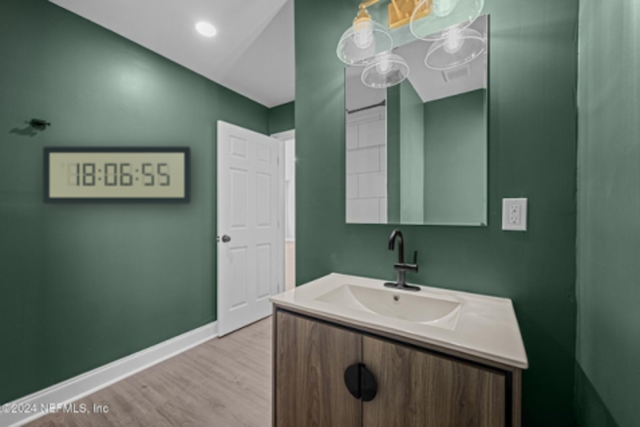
18h06m55s
